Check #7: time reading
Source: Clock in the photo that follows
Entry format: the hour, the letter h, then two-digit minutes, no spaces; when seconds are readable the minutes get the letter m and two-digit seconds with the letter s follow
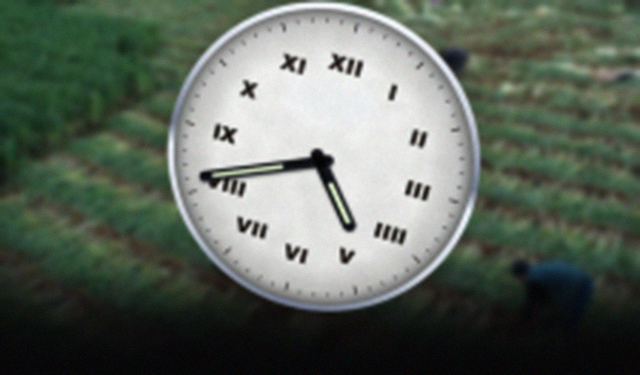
4h41
